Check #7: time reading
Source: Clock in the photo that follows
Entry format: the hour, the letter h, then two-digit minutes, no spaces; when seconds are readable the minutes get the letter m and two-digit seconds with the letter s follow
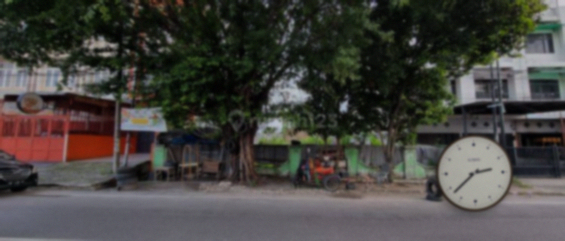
2h38
